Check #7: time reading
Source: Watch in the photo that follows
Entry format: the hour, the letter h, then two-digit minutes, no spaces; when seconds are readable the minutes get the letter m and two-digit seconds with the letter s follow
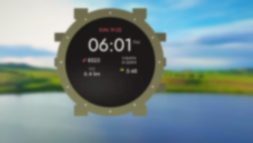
6h01
